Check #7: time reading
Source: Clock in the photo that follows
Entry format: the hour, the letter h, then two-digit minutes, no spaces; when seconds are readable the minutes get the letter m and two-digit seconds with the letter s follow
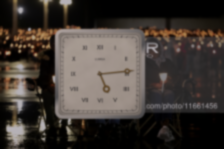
5h14
